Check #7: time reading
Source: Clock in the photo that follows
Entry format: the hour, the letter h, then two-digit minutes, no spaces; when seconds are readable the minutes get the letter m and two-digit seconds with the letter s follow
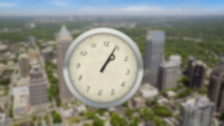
1h04
